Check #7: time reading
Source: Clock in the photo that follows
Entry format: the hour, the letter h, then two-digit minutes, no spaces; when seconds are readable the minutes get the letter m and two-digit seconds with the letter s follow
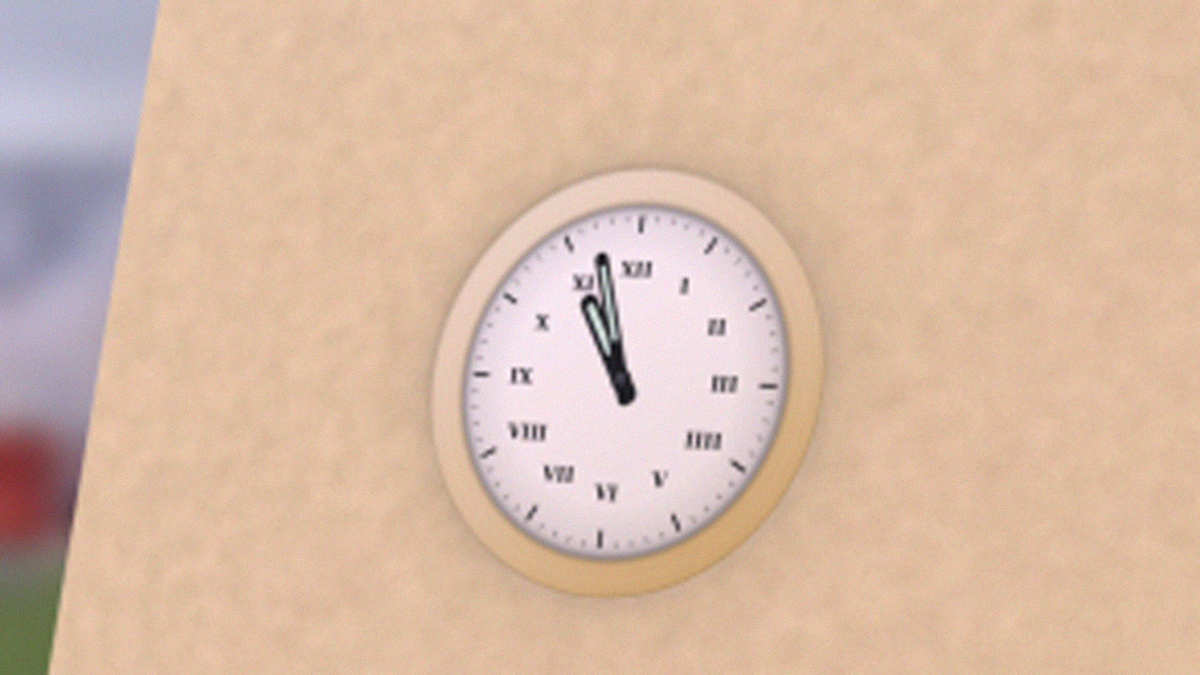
10h57
